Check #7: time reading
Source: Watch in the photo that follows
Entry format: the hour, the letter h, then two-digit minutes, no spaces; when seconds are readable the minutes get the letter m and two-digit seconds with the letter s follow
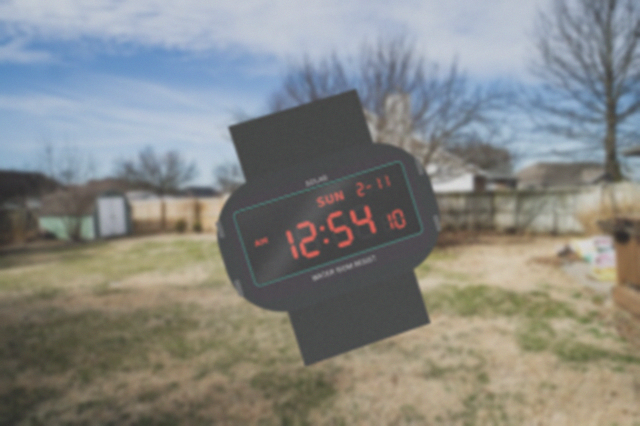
12h54m10s
